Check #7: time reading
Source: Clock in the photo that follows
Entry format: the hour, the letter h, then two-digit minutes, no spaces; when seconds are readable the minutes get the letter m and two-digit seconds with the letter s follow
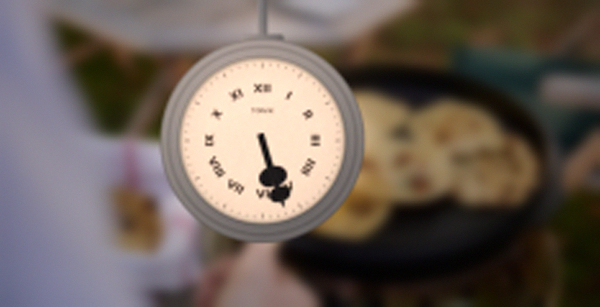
5h27
